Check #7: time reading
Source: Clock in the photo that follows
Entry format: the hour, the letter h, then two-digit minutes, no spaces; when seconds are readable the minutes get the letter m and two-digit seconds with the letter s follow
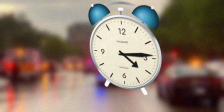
4h14
